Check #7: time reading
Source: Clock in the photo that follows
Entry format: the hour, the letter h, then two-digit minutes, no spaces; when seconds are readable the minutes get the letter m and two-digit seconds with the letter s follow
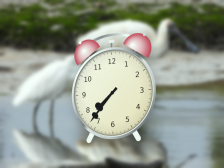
7h37
